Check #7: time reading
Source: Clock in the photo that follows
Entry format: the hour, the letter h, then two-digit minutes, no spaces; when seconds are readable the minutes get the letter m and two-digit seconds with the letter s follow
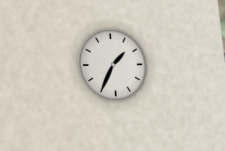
1h35
